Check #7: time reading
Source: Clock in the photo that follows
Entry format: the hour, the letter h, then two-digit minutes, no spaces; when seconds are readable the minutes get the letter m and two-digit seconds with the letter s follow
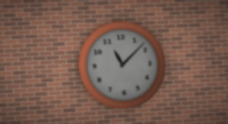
11h08
